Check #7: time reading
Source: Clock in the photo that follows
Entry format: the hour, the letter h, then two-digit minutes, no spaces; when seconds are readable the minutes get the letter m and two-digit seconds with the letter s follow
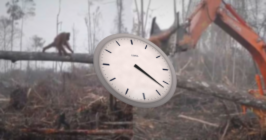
4h22
